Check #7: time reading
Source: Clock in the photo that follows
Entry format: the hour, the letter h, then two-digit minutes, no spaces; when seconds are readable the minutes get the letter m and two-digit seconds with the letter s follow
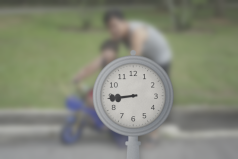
8h44
